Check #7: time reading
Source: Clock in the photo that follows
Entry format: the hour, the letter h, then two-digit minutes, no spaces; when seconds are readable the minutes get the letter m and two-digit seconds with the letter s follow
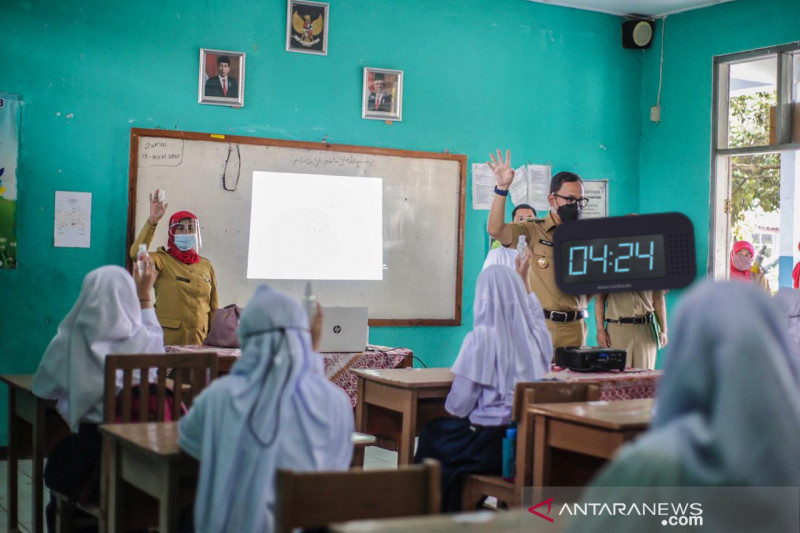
4h24
